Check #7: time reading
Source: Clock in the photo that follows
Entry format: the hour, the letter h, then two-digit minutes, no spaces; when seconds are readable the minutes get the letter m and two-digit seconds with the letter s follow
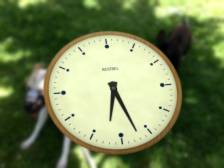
6h27
